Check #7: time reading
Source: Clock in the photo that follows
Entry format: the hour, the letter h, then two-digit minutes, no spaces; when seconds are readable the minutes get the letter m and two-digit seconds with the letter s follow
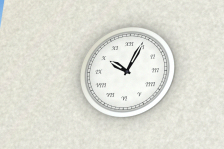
10h04
